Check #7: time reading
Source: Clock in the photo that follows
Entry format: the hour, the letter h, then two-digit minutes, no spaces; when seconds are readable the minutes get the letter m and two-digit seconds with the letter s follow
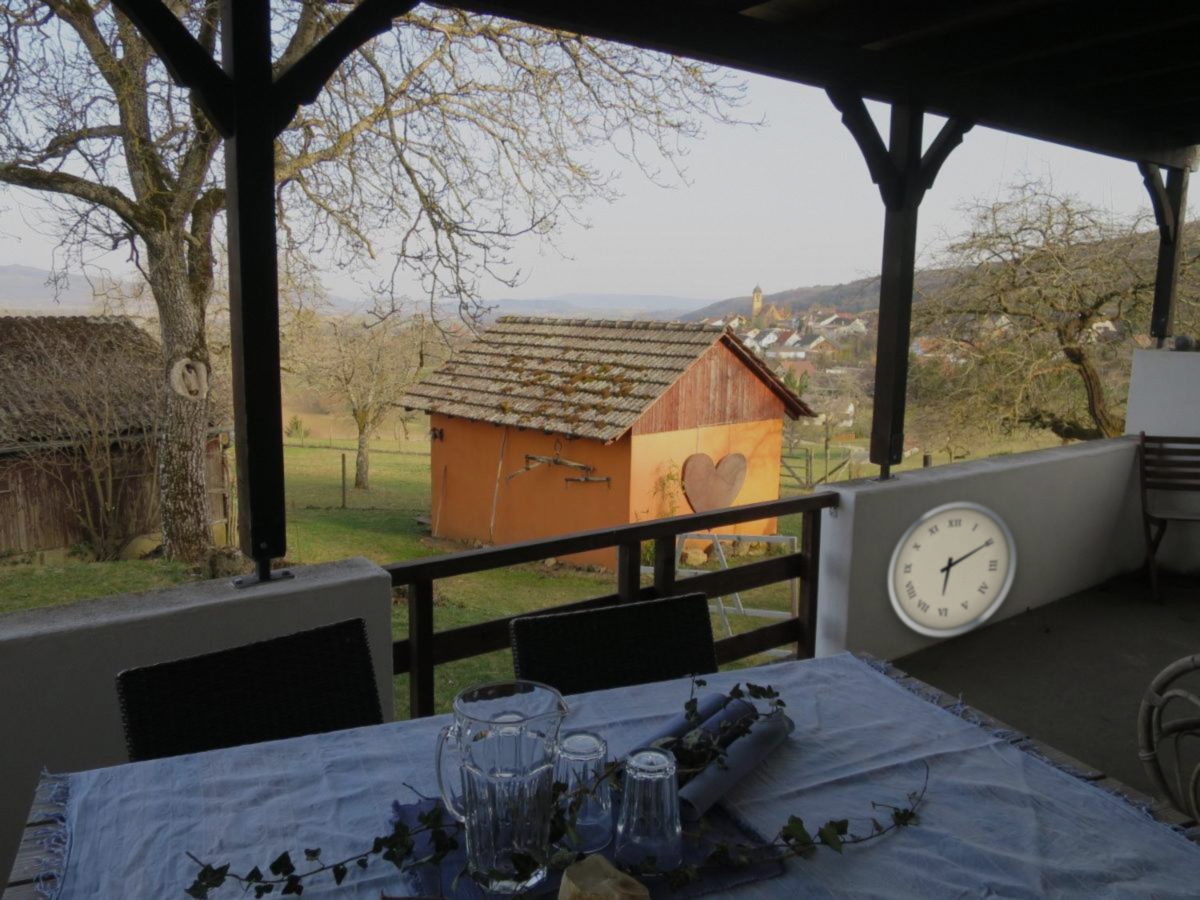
6h10
